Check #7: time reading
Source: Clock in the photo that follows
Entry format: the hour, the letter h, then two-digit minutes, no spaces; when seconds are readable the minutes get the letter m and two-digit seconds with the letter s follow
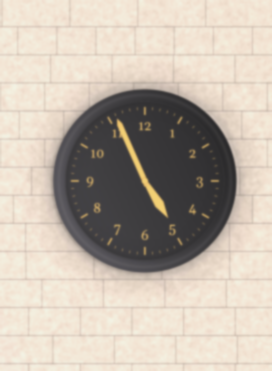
4h56
